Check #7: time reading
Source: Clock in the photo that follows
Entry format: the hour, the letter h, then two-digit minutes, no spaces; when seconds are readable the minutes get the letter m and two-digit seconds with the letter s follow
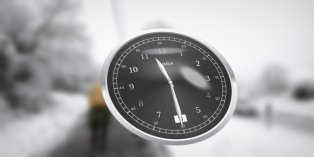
11h30
